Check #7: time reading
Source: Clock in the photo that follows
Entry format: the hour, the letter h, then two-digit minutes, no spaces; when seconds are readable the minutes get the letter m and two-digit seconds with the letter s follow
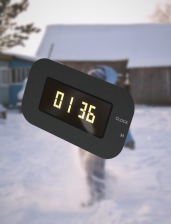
1h36
